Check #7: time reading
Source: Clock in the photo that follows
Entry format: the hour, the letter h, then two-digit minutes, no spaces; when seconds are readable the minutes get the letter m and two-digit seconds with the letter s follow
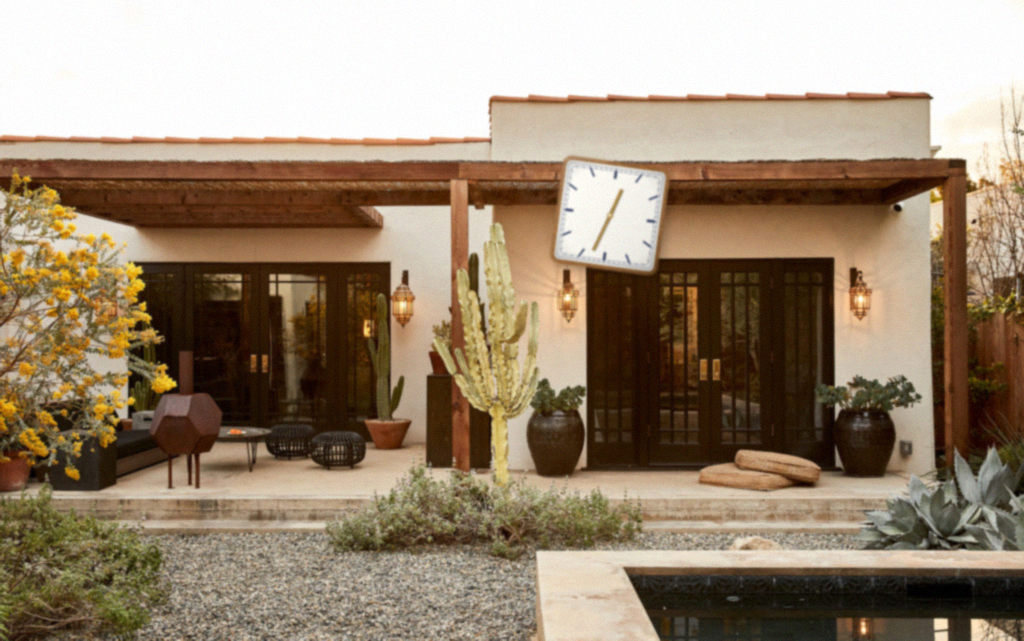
12h33
